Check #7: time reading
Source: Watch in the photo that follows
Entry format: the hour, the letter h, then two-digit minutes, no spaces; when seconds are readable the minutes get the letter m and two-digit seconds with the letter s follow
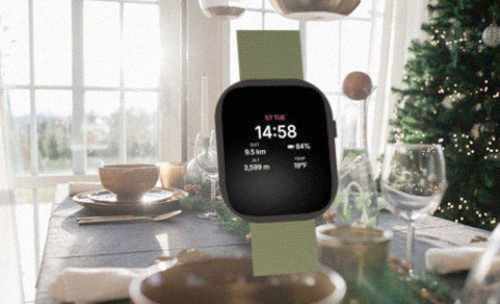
14h58
